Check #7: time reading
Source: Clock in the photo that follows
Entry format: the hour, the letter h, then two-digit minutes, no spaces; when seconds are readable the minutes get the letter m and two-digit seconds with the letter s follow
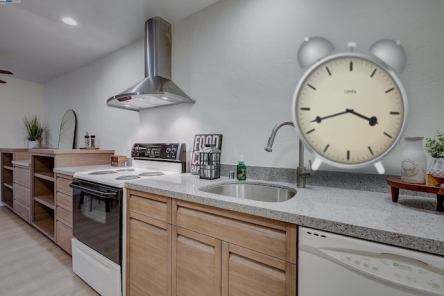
3h42
